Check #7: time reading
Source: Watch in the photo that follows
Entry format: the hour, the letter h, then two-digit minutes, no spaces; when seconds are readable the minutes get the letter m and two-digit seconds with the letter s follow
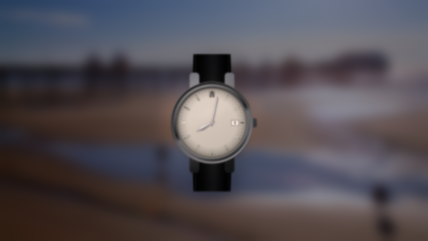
8h02
